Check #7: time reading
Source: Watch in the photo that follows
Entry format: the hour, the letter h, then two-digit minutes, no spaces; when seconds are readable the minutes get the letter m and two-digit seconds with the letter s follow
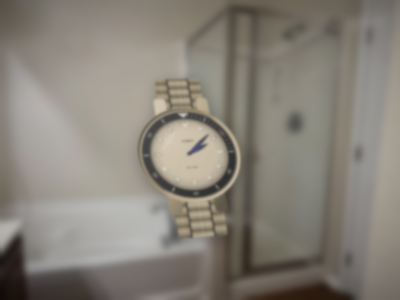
2h08
